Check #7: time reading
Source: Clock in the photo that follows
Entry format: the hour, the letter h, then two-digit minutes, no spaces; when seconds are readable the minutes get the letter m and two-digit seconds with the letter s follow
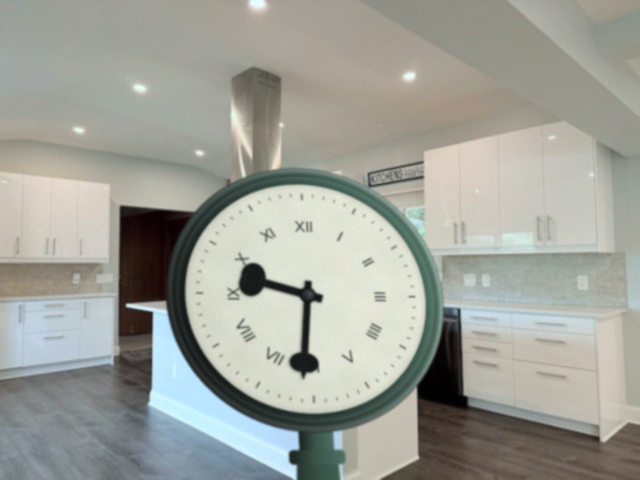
9h31
